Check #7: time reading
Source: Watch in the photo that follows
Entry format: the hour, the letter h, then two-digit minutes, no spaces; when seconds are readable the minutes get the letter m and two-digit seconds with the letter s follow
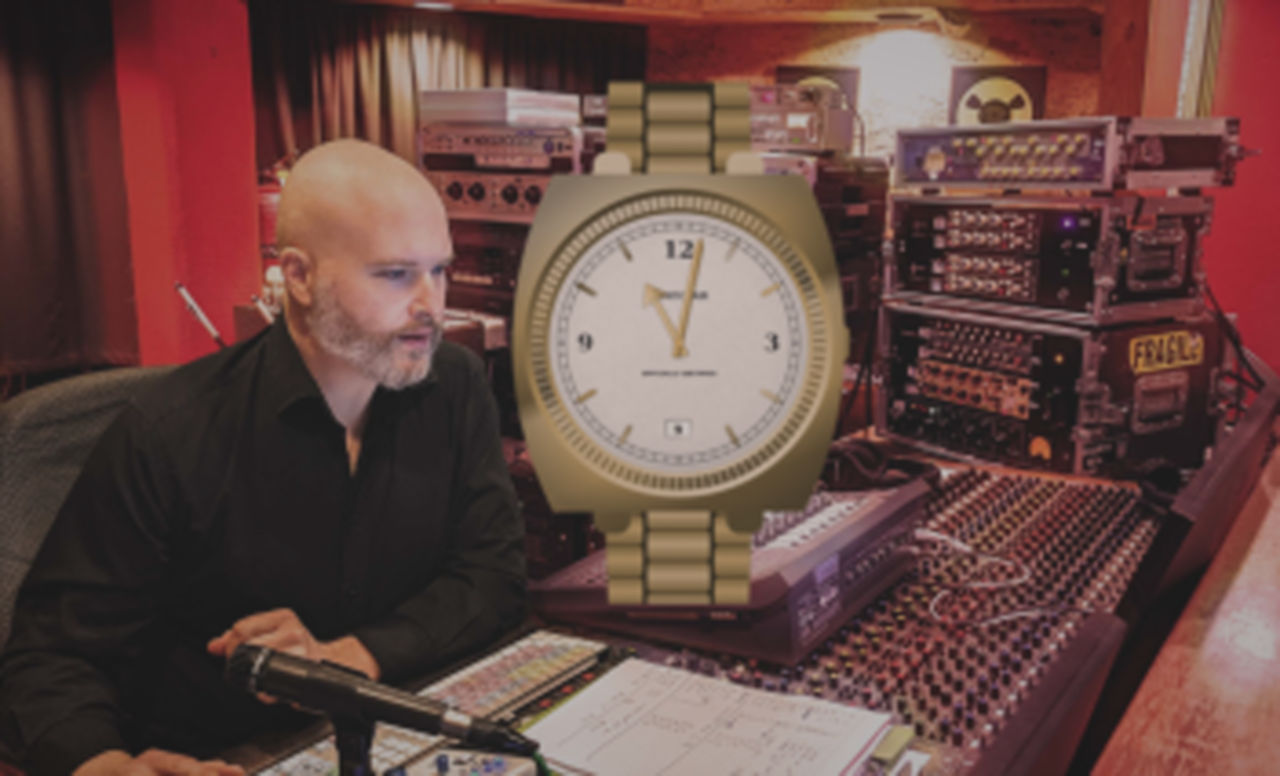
11h02
